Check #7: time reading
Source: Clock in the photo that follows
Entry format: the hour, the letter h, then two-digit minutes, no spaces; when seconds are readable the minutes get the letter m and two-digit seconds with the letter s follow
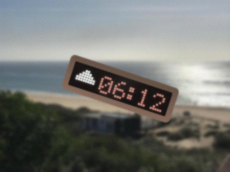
6h12
